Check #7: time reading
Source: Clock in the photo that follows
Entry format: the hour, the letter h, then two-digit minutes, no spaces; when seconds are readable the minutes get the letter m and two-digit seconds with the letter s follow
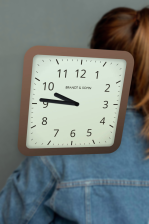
9h46
